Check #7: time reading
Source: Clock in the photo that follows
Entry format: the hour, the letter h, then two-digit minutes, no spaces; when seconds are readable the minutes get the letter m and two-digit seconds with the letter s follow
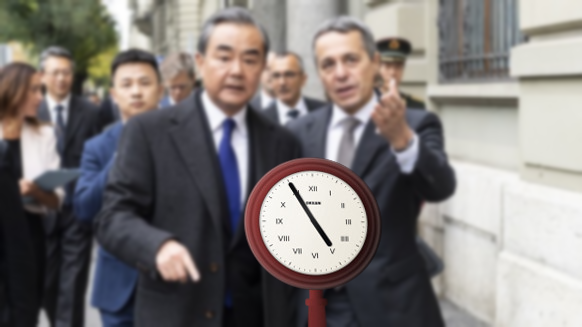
4h55
